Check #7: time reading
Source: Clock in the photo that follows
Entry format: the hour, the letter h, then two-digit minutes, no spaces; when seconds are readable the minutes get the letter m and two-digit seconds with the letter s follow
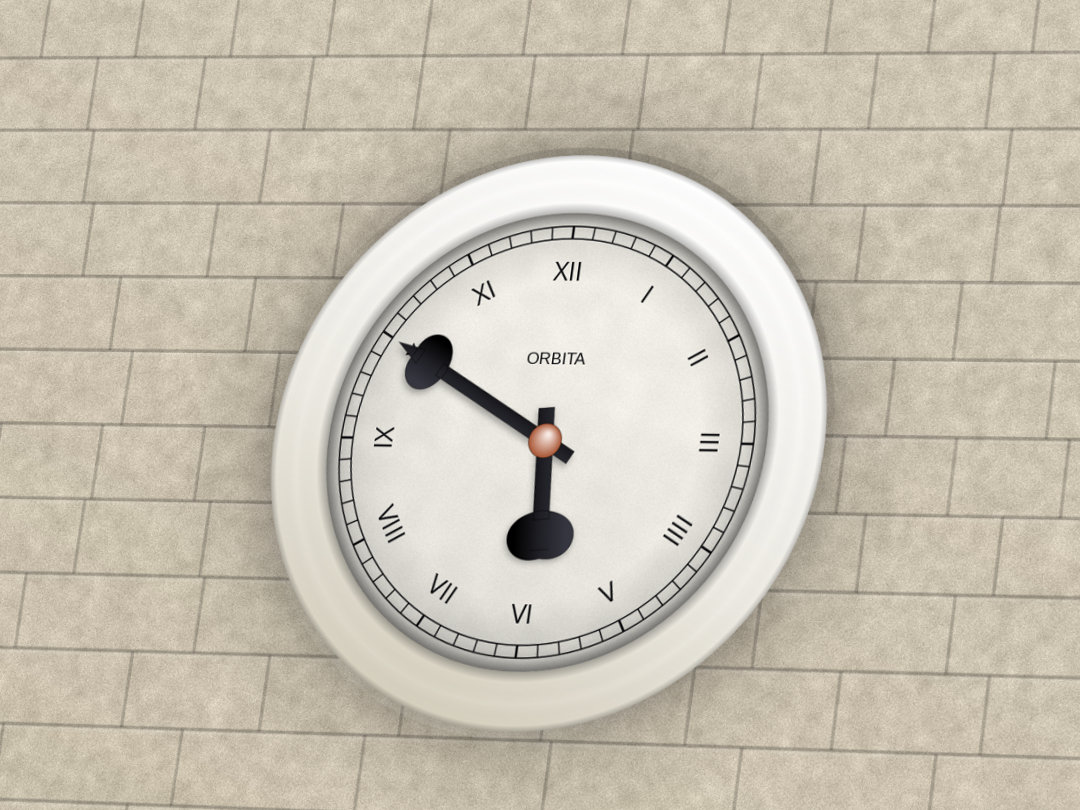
5h50
